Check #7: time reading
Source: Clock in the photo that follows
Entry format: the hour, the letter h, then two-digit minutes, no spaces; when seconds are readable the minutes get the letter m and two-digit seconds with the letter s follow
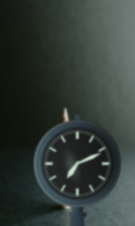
7h11
